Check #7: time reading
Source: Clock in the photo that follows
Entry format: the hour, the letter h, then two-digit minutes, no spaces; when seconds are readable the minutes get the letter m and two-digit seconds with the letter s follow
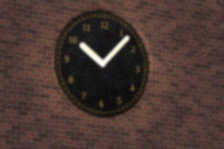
10h07
